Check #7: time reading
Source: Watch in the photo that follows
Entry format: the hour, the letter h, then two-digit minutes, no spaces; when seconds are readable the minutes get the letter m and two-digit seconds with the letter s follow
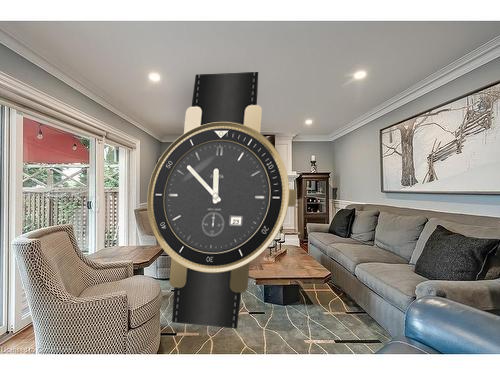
11h52
